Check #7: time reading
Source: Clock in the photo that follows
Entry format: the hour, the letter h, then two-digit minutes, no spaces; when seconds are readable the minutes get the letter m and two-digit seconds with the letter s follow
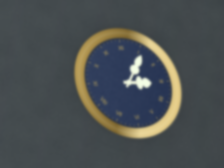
3h06
